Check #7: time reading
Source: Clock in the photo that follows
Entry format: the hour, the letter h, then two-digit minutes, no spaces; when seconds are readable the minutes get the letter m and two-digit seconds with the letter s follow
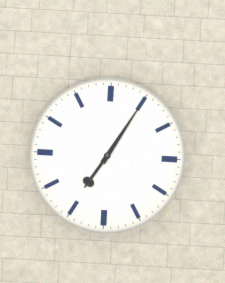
7h05
